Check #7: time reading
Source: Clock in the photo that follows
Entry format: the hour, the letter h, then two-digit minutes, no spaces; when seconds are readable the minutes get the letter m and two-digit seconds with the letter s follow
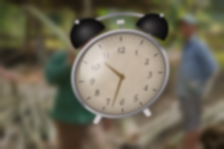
10h33
